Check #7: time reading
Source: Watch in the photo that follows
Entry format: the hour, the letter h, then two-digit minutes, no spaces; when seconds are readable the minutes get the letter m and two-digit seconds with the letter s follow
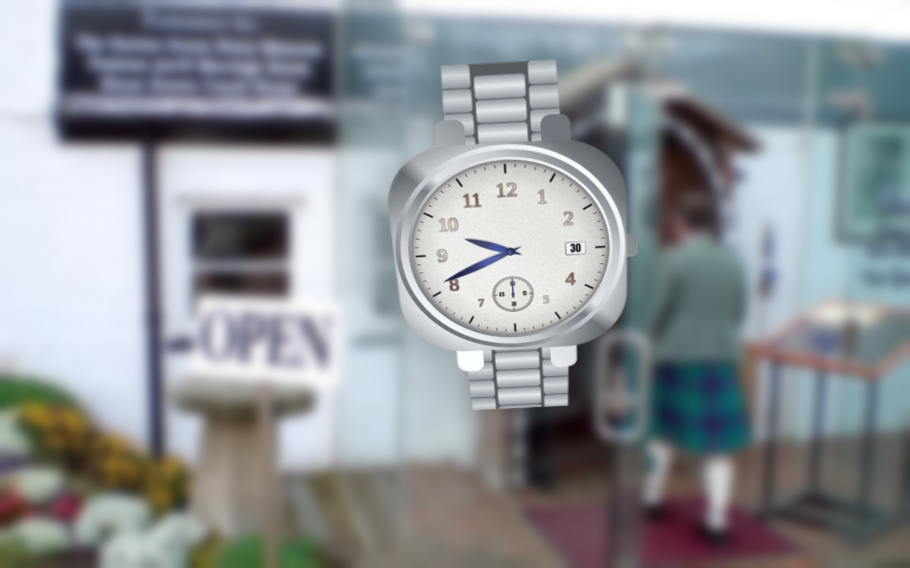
9h41
